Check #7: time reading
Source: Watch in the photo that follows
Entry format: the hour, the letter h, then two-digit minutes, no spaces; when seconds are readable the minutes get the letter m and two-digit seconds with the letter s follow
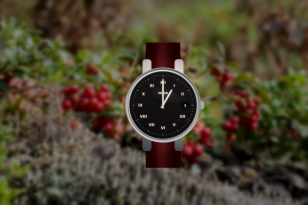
1h00
